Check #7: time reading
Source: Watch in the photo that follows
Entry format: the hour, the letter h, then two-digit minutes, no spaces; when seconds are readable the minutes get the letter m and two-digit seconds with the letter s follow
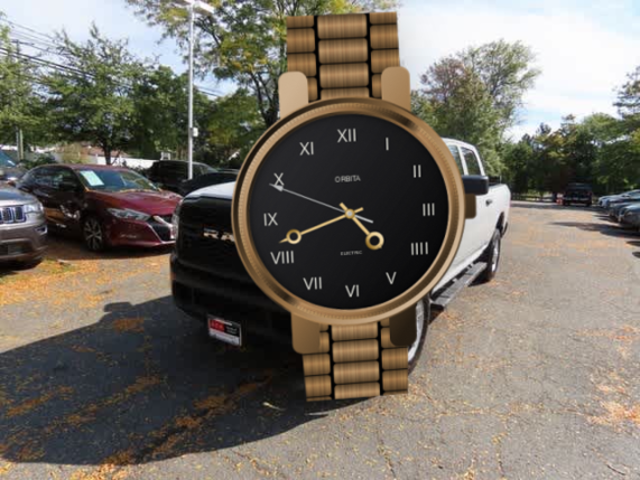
4h41m49s
